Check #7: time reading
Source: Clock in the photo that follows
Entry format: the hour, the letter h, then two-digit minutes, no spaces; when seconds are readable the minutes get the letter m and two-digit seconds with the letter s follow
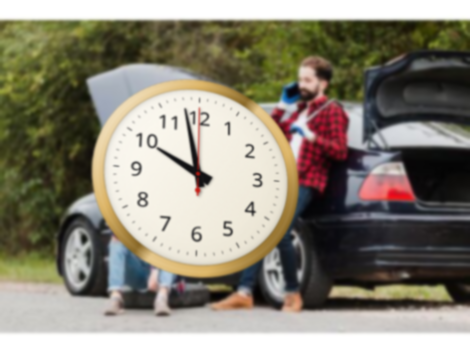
9h58m00s
